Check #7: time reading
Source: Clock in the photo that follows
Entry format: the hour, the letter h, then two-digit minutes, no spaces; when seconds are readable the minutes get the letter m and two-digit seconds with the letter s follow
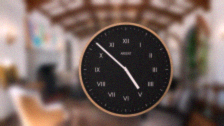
4h52
